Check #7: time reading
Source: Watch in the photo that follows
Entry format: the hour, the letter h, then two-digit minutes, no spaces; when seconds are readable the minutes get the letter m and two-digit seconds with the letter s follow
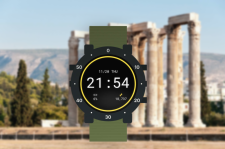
21h54
